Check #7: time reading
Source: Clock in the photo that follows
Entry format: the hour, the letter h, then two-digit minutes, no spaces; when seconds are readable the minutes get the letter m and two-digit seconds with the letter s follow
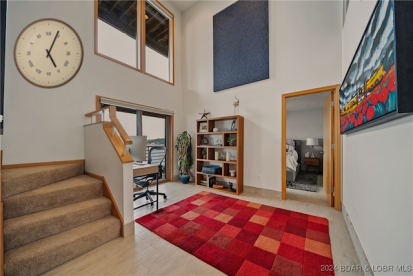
5h04
